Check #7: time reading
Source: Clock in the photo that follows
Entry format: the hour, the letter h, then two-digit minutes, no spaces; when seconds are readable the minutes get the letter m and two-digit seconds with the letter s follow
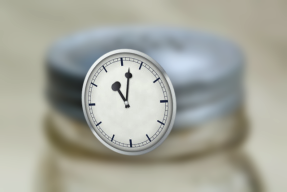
11h02
